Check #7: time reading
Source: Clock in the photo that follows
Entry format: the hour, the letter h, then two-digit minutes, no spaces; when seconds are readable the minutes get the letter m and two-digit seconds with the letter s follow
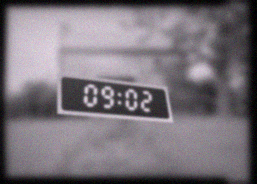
9h02
